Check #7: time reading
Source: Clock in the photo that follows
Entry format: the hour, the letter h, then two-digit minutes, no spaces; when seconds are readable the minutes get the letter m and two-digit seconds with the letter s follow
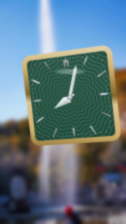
8h03
